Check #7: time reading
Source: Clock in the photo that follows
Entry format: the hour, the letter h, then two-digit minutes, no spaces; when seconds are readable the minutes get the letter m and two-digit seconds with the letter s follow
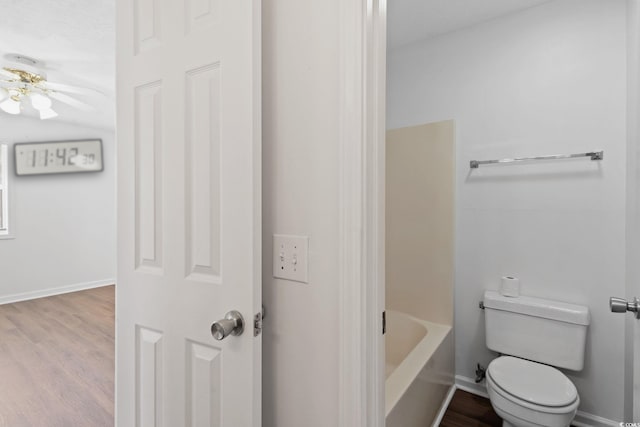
11h42
